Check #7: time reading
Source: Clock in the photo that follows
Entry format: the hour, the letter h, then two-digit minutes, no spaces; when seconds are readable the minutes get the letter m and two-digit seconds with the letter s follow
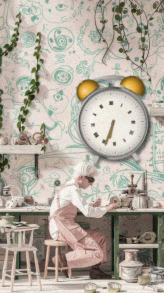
6h34
